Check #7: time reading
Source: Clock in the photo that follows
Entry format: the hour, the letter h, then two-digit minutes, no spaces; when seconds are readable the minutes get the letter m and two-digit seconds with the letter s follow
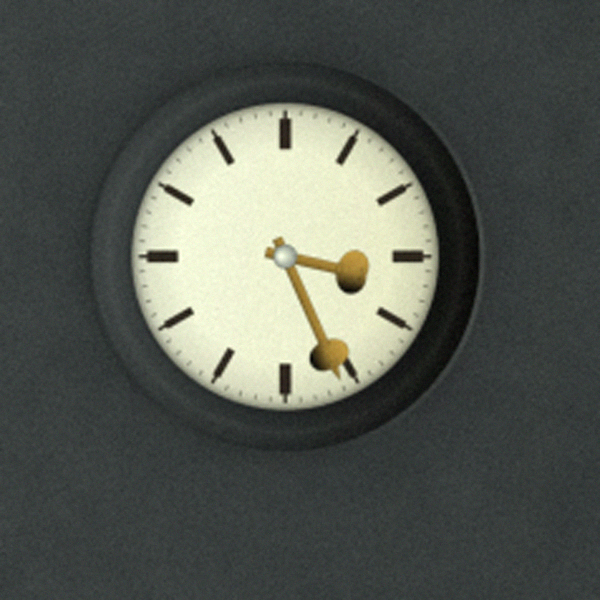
3h26
